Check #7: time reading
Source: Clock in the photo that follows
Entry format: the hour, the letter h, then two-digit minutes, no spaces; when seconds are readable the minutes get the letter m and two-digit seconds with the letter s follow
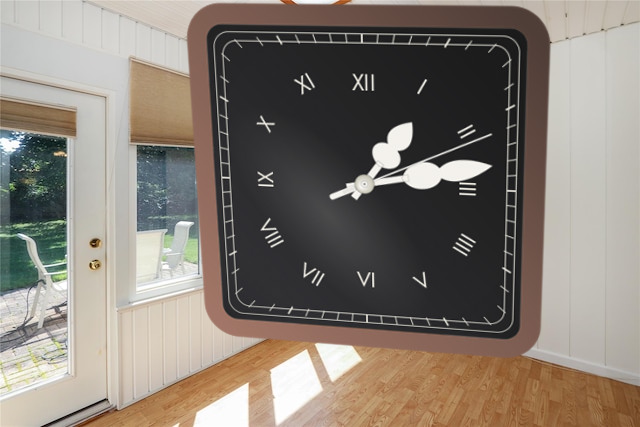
1h13m11s
